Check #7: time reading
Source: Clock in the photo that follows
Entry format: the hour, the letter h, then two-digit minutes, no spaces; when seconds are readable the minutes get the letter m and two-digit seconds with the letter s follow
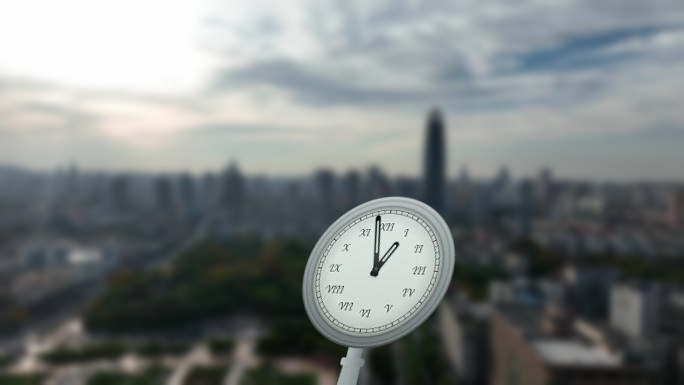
12h58
